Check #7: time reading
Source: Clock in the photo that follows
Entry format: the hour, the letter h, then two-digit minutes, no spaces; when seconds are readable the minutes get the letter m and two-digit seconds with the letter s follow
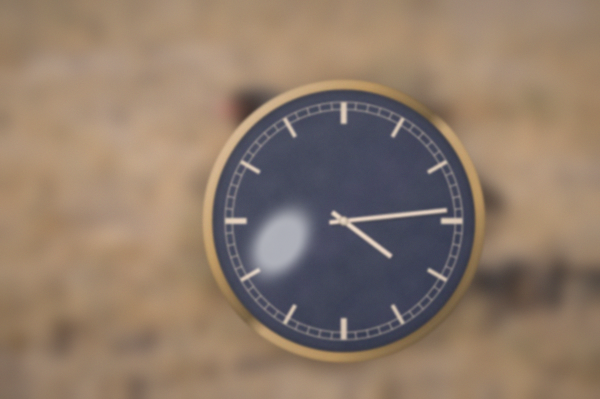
4h14
